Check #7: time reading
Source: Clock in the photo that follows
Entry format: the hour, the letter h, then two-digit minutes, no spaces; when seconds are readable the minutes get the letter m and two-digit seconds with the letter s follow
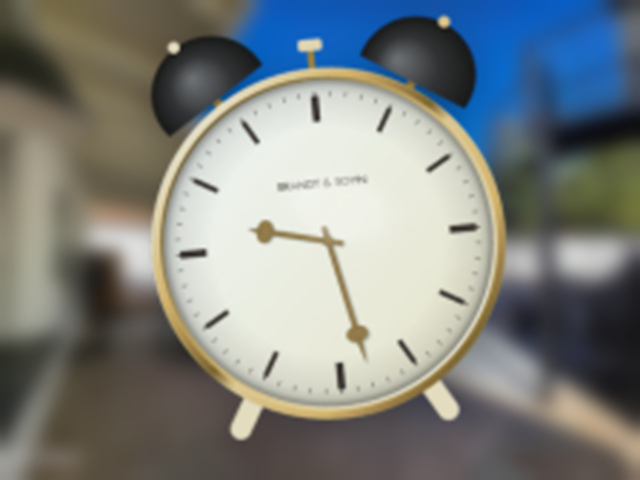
9h28
